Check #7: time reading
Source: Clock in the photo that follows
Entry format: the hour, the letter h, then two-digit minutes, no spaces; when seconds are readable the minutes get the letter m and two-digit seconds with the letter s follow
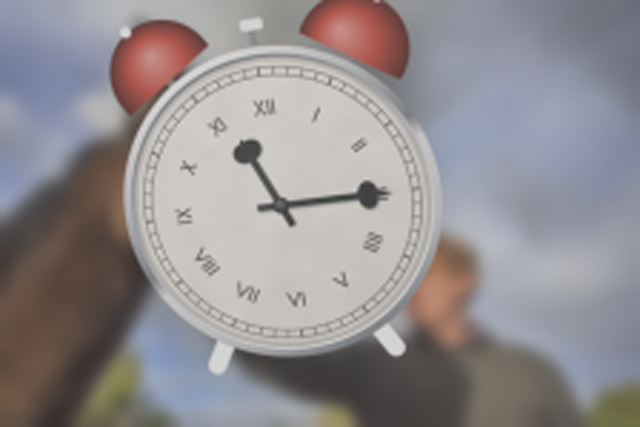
11h15
